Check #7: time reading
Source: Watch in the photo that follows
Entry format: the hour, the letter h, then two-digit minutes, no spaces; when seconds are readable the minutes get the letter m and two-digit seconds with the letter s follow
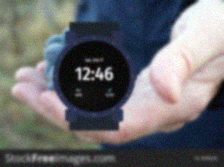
12h46
